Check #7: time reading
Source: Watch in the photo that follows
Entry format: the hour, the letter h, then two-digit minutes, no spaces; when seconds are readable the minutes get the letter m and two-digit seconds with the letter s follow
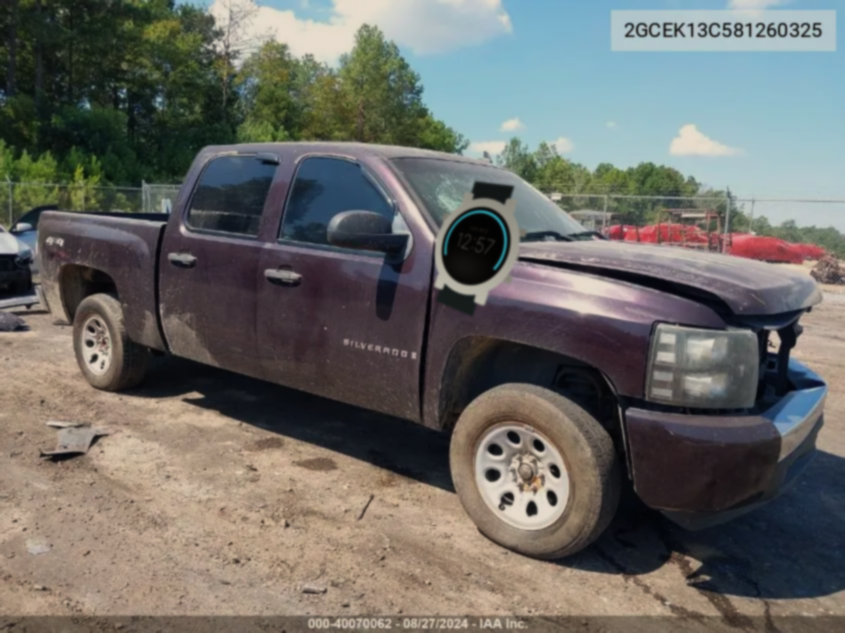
12h57
